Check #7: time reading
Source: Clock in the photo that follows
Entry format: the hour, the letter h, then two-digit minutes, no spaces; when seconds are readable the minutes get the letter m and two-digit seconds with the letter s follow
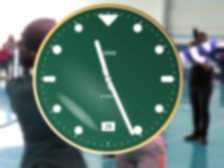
11h26
